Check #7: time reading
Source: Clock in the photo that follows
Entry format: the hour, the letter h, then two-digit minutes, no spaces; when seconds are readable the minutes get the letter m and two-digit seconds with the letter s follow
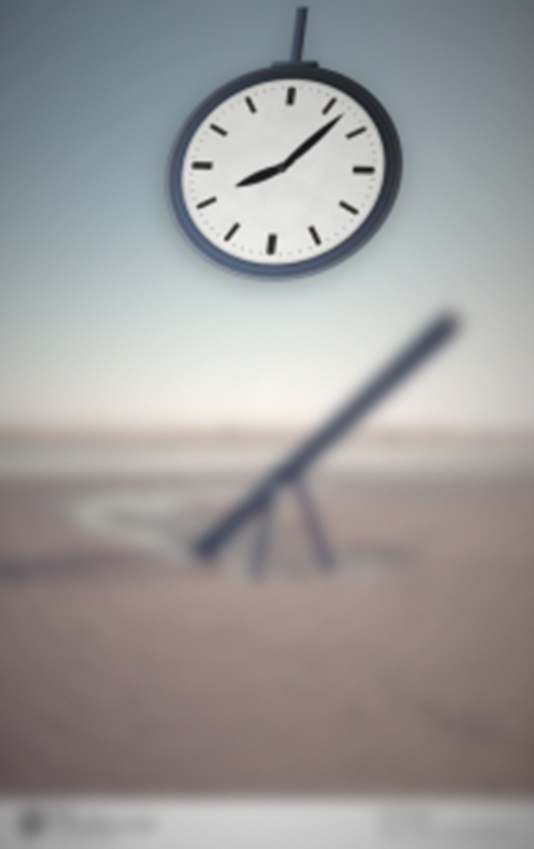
8h07
